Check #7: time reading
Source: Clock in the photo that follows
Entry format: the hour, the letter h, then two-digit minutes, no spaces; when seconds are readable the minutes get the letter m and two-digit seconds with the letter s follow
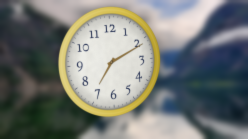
7h11
